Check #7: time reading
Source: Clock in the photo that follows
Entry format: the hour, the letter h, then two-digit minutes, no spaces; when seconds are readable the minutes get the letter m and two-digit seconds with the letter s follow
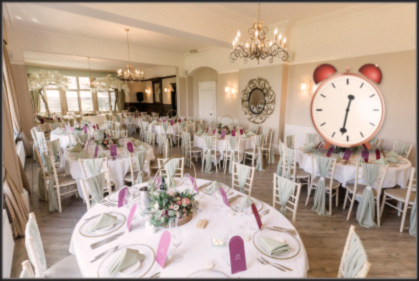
12h32
